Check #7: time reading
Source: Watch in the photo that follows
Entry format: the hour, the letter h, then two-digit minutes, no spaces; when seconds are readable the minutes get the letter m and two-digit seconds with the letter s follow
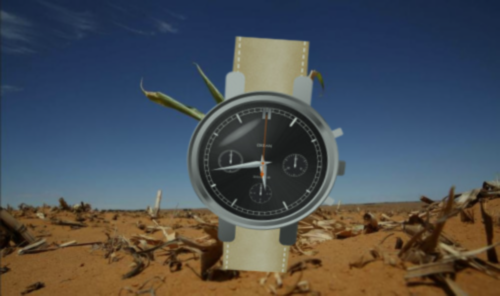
5h43
